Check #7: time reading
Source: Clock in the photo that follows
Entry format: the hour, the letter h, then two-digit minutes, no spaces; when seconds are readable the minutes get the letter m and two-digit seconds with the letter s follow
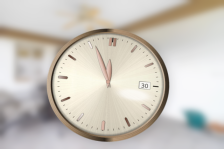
11h56
